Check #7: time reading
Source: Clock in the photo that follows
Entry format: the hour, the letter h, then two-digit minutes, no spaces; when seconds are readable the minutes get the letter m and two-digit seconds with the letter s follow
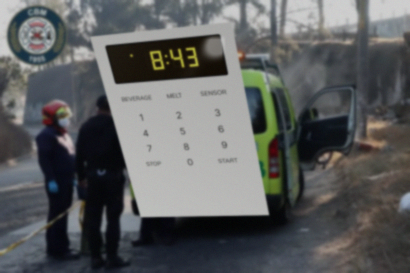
8h43
